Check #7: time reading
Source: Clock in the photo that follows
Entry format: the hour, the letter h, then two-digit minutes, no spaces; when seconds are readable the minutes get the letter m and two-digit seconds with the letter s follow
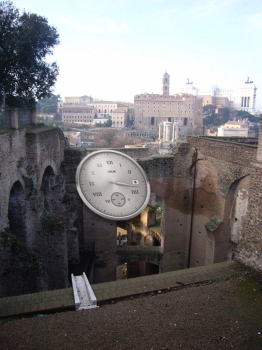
3h17
